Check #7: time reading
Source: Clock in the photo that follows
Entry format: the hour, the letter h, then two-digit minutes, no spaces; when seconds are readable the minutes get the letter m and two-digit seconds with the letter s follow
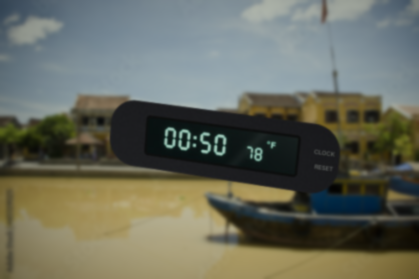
0h50
